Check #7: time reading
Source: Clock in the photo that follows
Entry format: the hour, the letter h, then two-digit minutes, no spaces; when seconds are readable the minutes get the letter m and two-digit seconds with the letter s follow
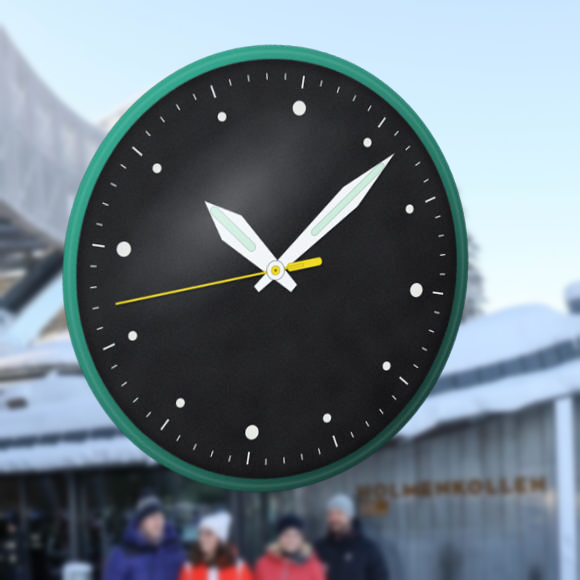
10h06m42s
